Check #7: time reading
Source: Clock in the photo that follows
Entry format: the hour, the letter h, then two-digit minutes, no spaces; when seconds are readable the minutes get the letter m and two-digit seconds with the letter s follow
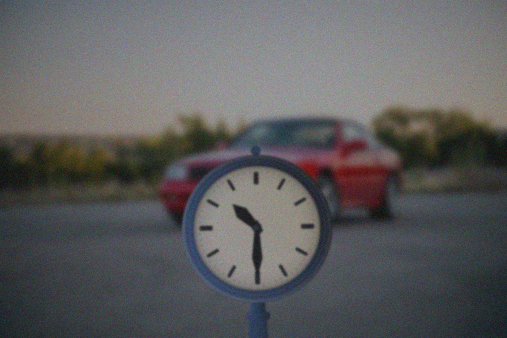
10h30
